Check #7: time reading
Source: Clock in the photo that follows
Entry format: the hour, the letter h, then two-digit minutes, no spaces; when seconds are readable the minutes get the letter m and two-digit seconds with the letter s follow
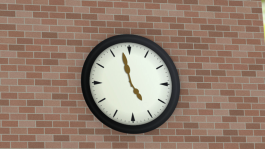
4h58
